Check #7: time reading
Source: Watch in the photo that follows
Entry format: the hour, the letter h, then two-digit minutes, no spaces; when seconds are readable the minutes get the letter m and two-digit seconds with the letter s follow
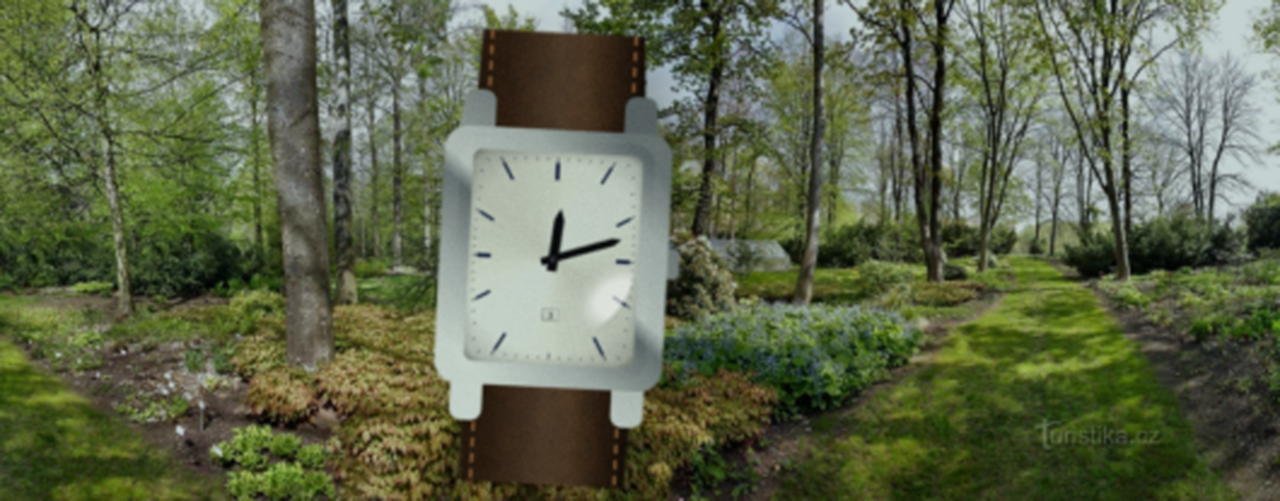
12h12
